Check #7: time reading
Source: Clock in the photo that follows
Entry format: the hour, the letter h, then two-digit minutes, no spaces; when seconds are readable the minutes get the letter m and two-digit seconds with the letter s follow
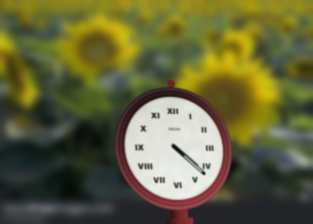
4h22
